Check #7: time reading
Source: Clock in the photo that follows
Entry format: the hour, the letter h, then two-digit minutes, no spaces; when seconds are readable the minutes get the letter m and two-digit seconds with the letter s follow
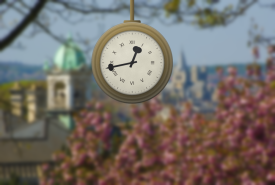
12h43
